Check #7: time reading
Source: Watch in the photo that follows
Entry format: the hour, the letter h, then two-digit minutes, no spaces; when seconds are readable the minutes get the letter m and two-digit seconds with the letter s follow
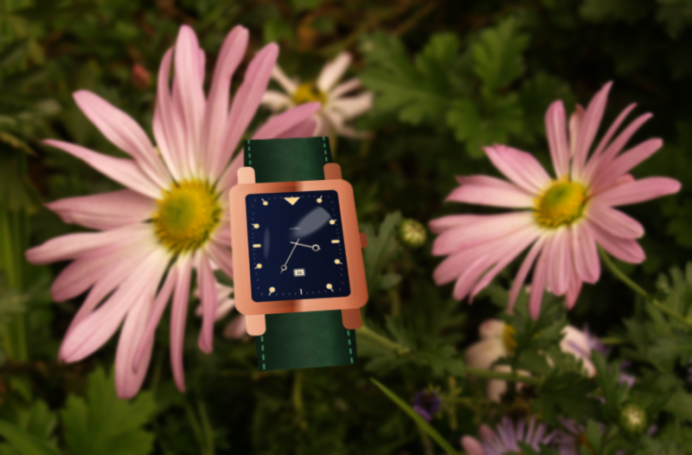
3h35
